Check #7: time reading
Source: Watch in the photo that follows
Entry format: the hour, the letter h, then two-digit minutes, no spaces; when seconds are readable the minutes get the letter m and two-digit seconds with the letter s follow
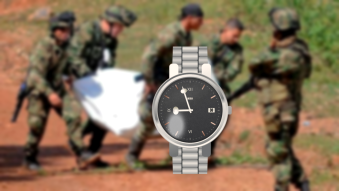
8h57
